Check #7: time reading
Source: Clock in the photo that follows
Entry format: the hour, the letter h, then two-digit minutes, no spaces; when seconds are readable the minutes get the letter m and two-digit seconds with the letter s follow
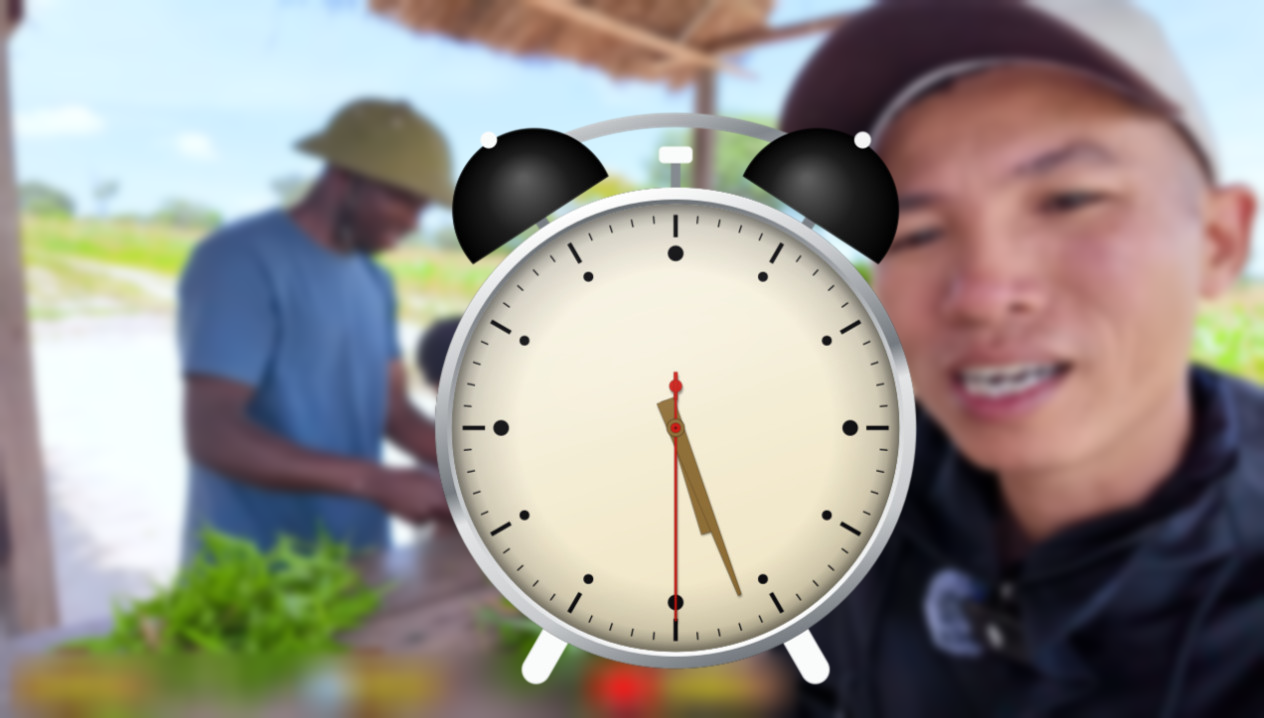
5h26m30s
